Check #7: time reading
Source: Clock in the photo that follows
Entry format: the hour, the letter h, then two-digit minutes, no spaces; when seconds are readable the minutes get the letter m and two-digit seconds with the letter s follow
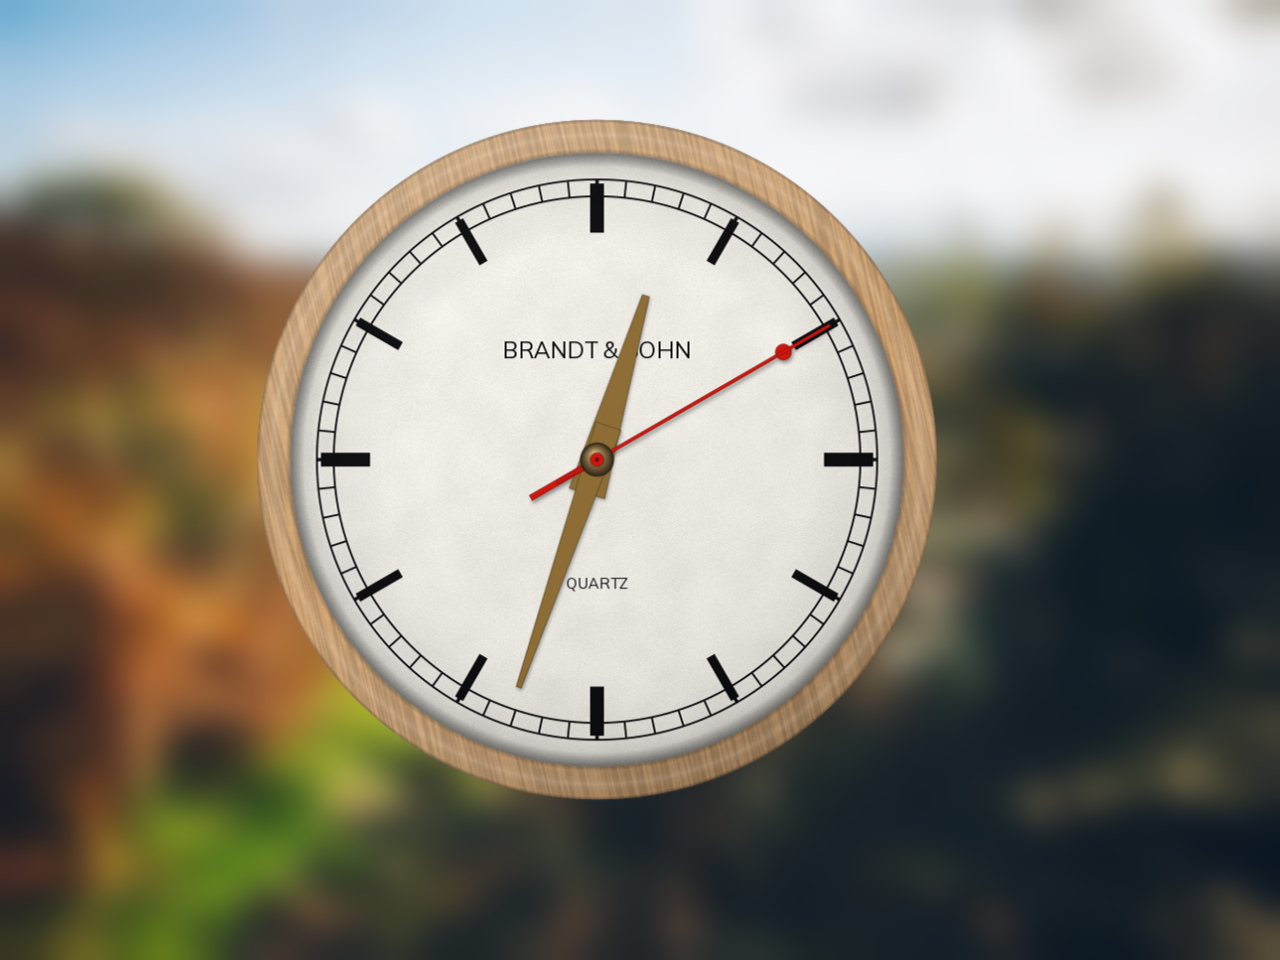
12h33m10s
